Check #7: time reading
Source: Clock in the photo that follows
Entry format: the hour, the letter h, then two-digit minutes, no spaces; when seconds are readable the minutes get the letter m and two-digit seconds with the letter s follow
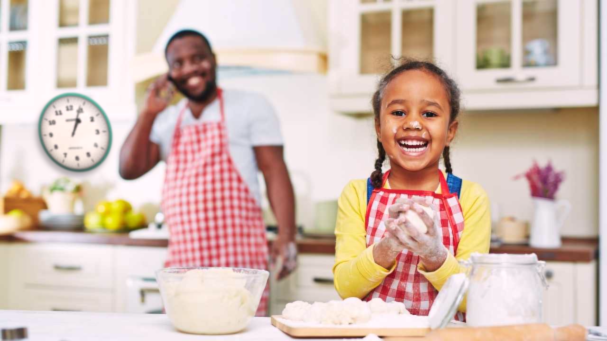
1h04
